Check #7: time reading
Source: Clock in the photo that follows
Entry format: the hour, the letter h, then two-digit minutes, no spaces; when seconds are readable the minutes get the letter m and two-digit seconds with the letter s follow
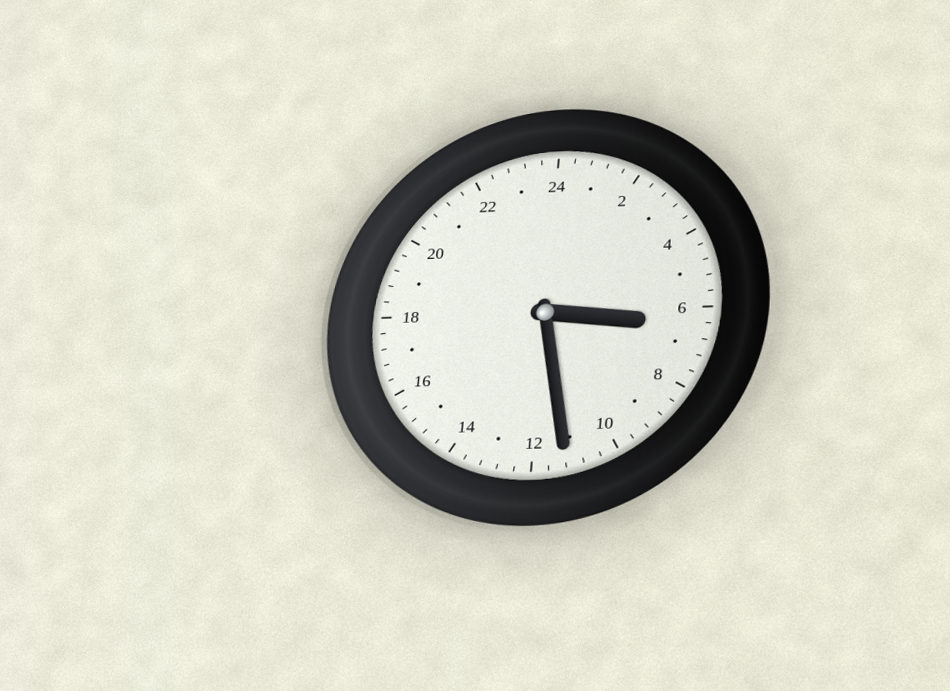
6h28
